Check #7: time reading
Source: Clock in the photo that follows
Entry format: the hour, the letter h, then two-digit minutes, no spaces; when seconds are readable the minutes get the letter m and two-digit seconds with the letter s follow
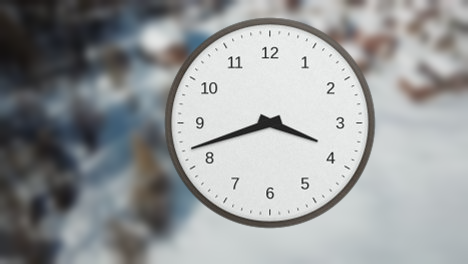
3h42
